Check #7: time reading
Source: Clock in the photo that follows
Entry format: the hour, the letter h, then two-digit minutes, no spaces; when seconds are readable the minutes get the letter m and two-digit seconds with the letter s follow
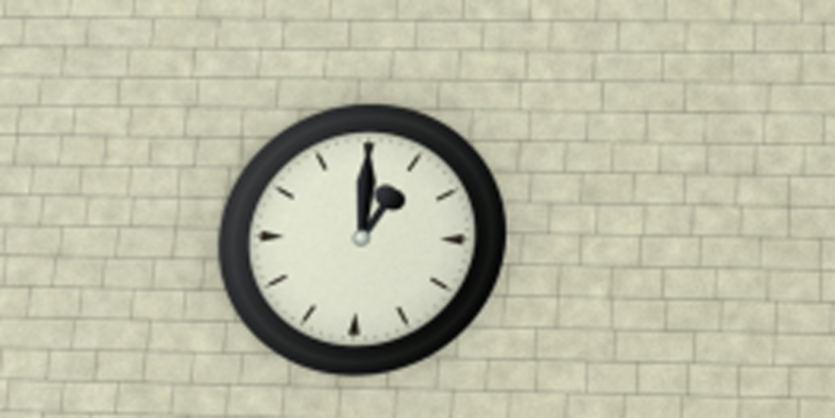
1h00
